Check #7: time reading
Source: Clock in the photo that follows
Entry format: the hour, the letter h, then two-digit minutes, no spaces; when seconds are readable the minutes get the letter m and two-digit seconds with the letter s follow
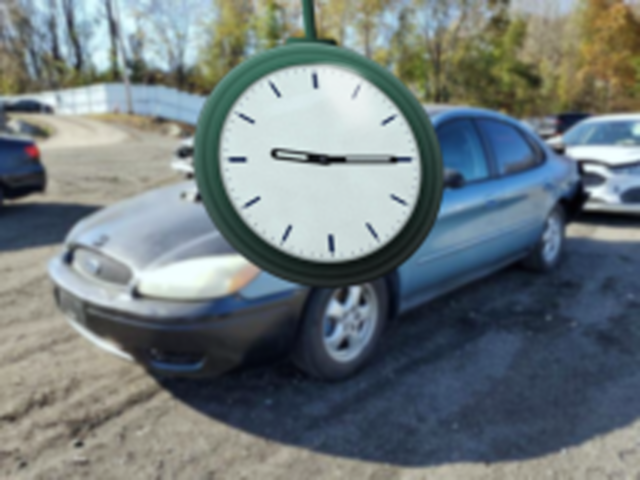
9h15
